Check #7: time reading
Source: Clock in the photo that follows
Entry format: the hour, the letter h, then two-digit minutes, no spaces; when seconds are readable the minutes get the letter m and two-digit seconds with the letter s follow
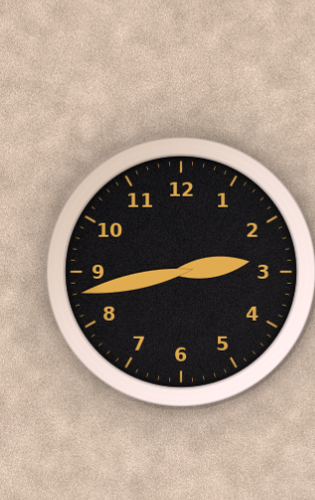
2h43
